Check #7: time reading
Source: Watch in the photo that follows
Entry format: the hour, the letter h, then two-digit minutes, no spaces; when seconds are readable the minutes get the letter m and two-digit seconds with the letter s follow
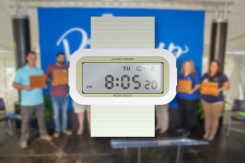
8h05m20s
